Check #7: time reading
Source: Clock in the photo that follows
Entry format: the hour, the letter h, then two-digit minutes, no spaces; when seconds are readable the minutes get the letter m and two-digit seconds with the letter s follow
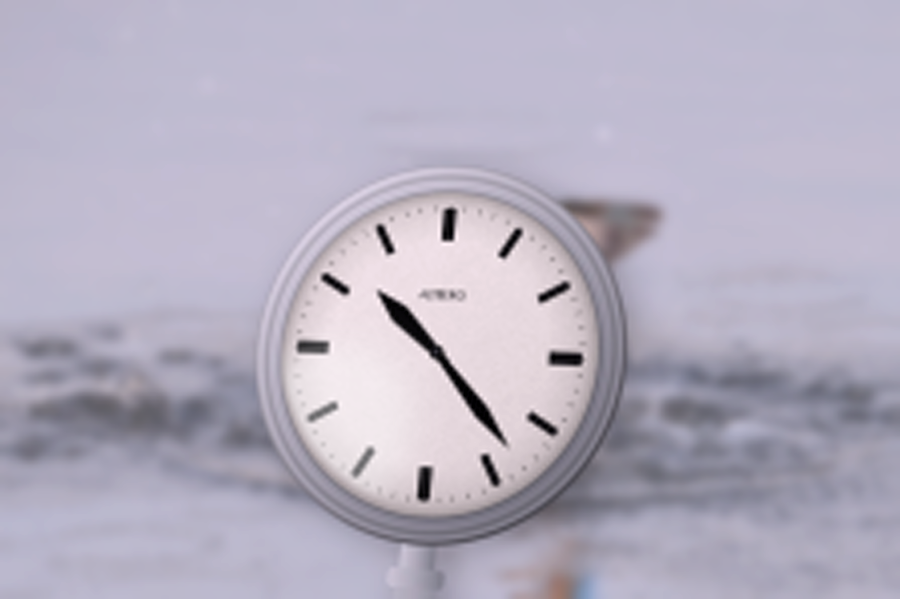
10h23
